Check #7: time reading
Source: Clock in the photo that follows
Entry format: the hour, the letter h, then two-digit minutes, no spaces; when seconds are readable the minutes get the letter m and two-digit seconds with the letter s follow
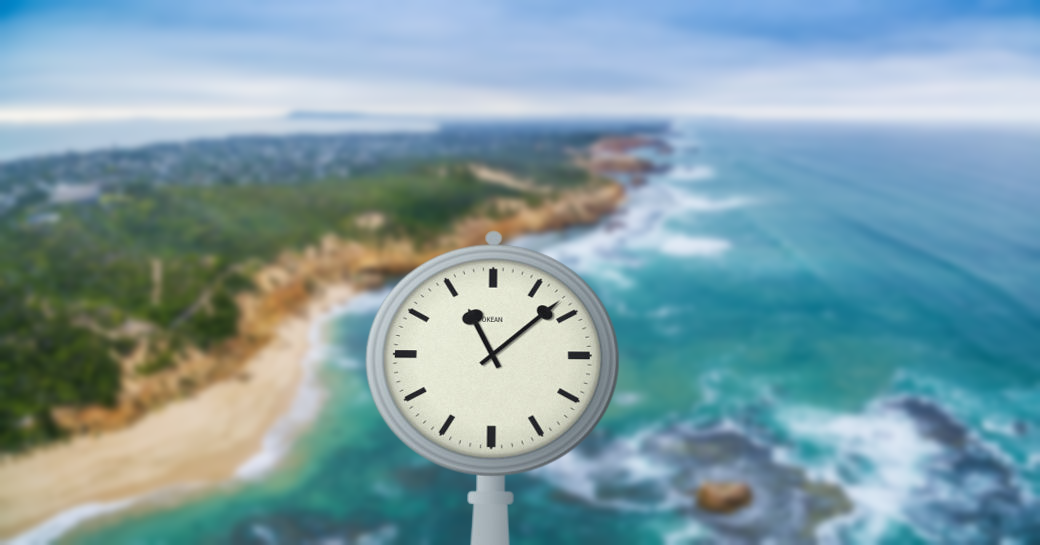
11h08
